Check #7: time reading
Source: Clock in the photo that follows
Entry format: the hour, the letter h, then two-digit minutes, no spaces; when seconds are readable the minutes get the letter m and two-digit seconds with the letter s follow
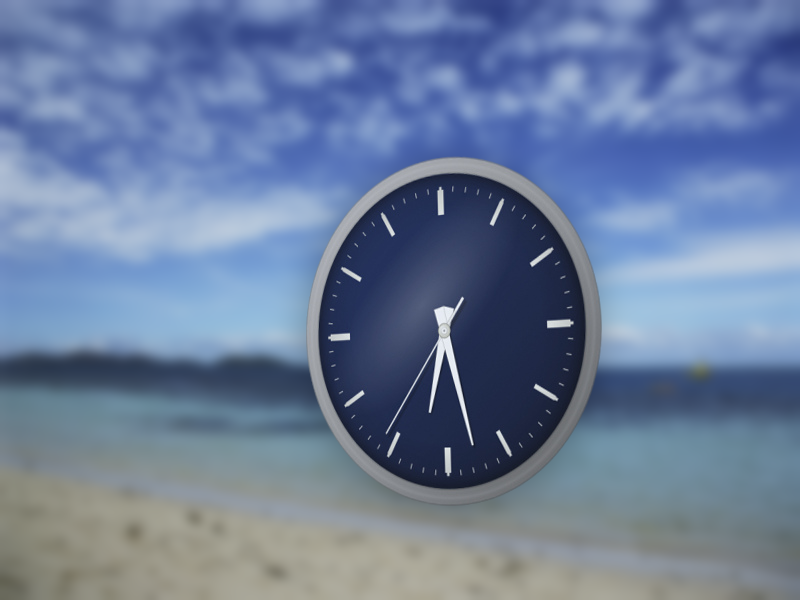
6h27m36s
